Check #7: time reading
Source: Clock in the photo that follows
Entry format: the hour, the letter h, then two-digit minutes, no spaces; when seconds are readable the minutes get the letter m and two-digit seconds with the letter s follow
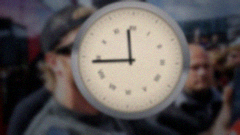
11h44
